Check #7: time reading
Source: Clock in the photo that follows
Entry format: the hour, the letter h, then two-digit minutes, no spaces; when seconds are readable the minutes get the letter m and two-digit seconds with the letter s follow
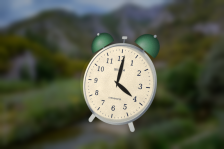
4h01
